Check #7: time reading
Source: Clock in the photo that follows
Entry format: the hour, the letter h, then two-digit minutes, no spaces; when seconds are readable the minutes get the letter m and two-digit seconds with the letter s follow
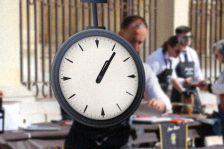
1h06
